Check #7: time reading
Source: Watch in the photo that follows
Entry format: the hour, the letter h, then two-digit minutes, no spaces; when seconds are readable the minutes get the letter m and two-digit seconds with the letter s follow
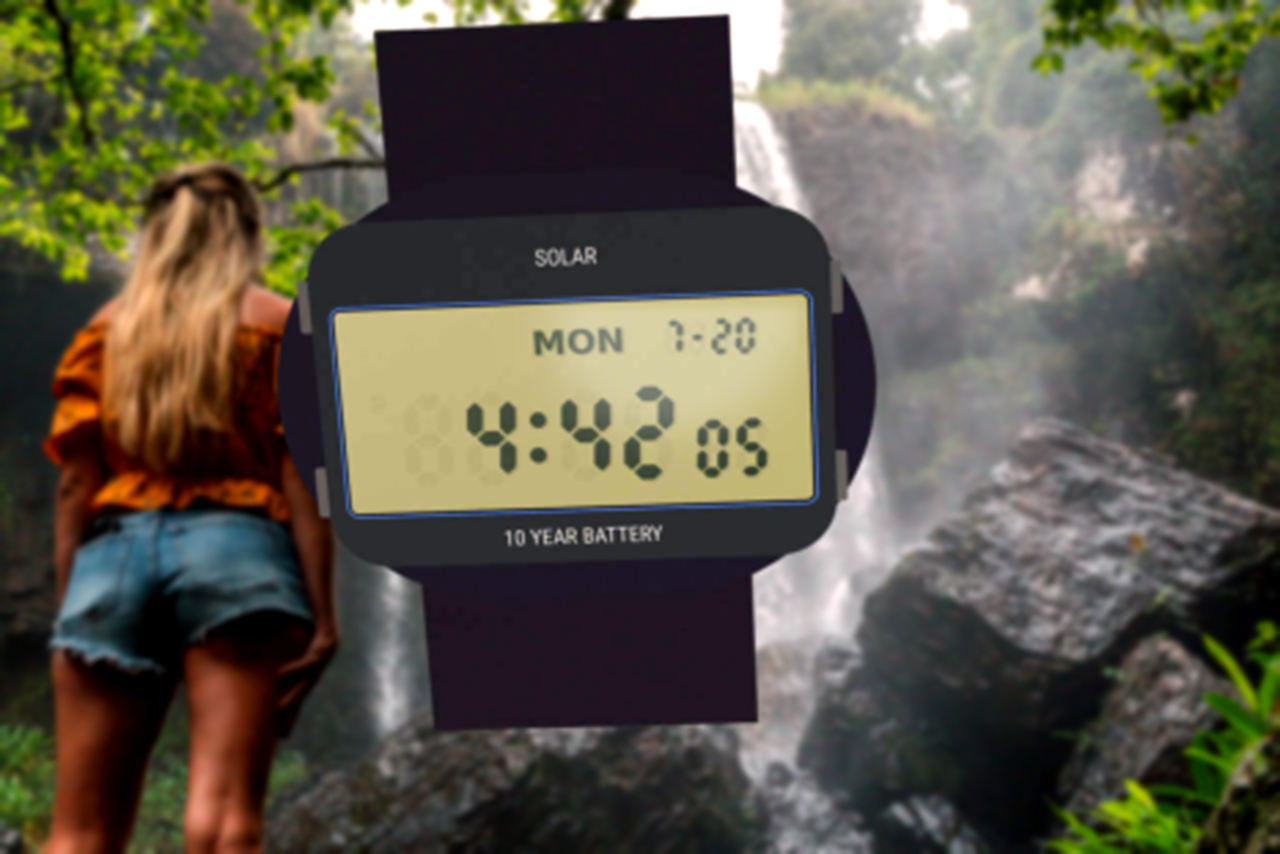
4h42m05s
